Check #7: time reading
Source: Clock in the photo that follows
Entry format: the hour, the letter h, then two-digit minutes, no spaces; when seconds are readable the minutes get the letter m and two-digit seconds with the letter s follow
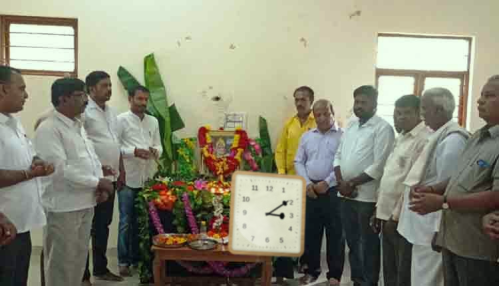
3h09
